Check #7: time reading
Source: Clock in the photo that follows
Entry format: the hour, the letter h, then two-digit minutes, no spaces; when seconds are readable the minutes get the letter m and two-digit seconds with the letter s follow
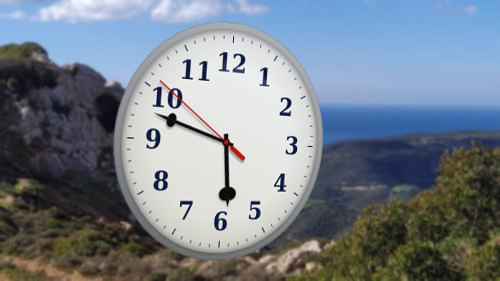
5h47m51s
